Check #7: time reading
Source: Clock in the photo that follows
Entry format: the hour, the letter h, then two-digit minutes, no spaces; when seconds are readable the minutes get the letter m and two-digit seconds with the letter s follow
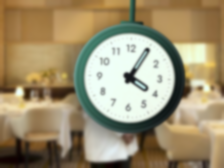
4h05
